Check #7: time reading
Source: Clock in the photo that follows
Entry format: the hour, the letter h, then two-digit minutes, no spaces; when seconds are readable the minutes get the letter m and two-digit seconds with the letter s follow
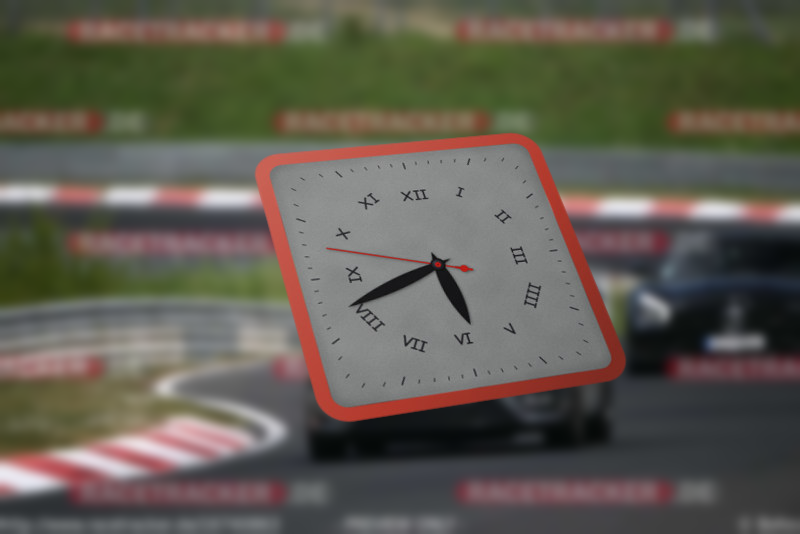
5h41m48s
